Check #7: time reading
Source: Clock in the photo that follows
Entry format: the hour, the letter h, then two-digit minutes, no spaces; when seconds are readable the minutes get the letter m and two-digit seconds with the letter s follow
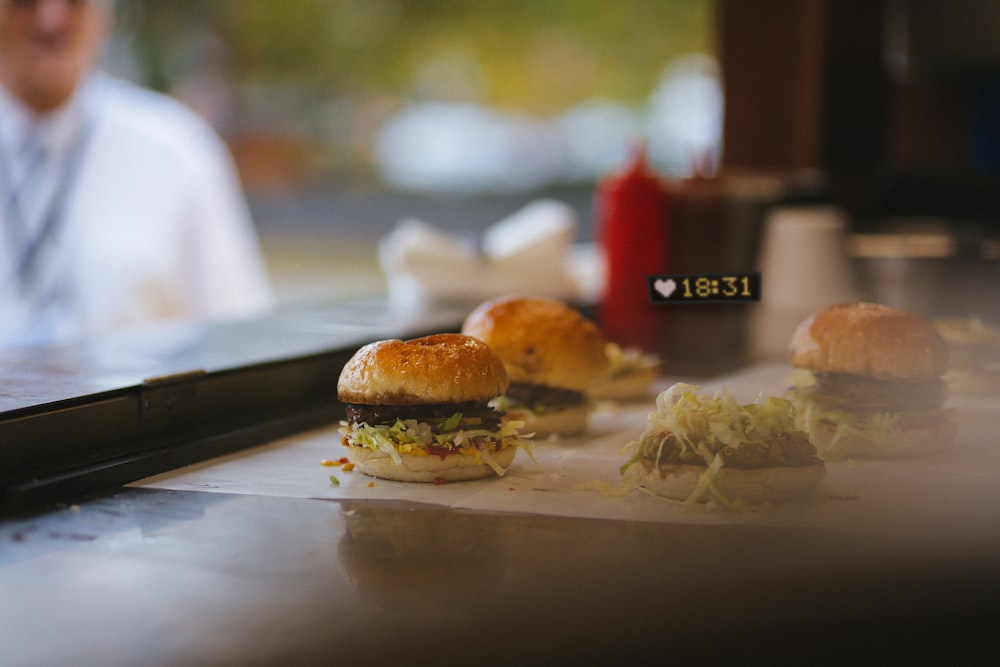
18h31
